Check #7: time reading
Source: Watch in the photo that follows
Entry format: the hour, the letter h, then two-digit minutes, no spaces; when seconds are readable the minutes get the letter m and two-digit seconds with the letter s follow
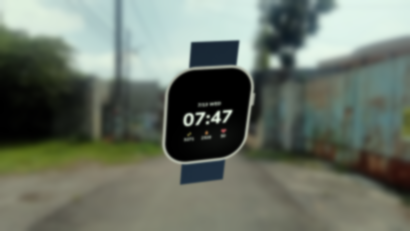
7h47
